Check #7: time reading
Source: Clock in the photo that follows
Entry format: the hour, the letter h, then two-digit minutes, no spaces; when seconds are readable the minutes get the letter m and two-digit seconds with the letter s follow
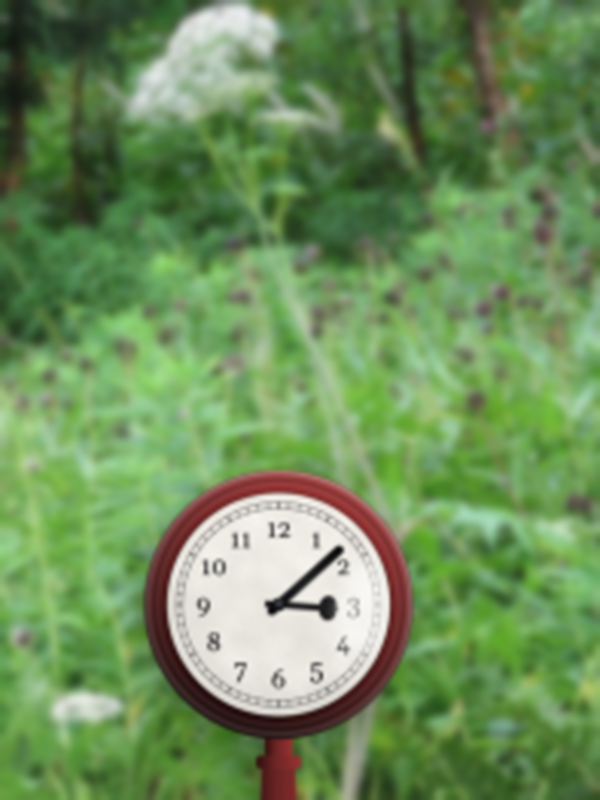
3h08
